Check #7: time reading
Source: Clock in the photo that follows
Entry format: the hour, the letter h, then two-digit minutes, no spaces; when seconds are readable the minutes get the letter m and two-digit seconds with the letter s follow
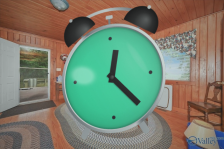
12h23
